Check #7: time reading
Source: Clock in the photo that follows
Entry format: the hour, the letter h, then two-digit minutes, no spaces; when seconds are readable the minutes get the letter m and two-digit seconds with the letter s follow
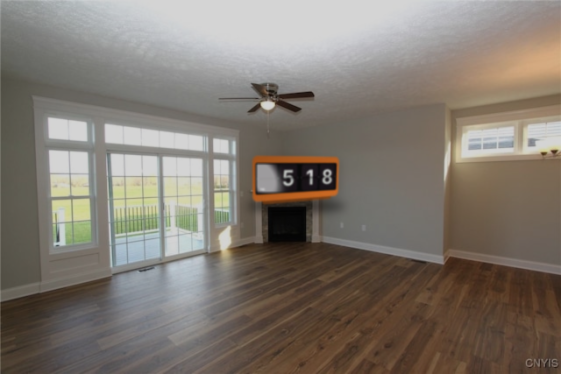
5h18
